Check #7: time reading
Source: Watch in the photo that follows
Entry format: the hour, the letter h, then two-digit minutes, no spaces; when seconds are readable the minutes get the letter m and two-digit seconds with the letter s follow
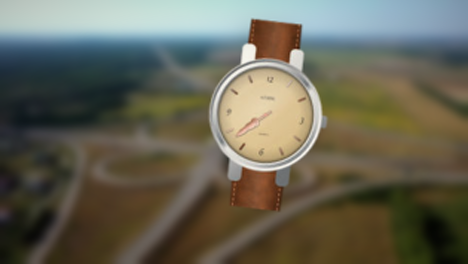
7h38
